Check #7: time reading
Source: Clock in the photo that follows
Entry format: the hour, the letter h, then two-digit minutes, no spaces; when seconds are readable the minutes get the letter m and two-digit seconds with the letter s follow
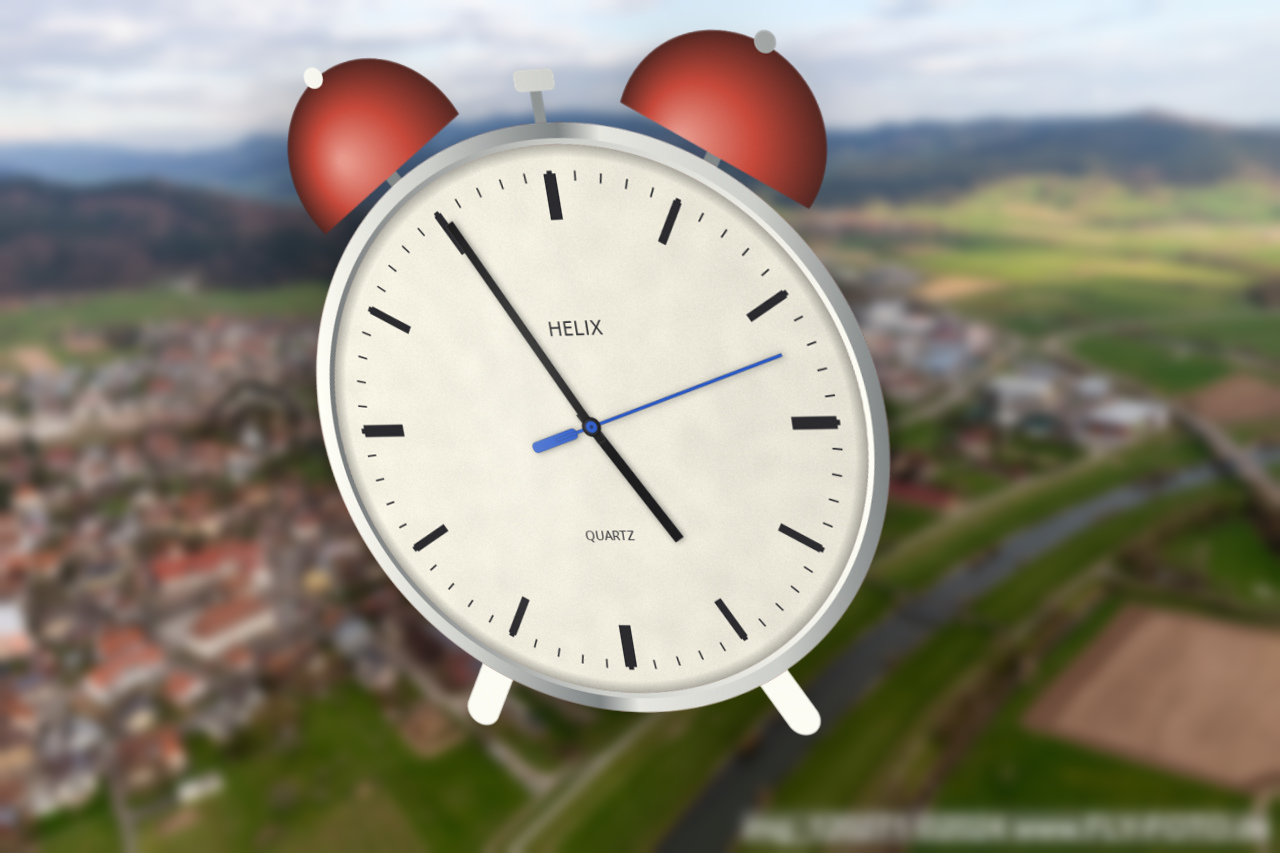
4h55m12s
